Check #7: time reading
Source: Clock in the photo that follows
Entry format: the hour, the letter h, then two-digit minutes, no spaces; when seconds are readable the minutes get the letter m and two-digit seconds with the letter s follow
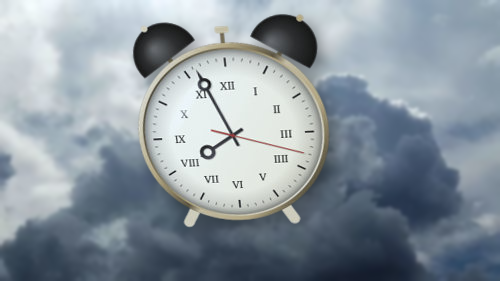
7h56m18s
